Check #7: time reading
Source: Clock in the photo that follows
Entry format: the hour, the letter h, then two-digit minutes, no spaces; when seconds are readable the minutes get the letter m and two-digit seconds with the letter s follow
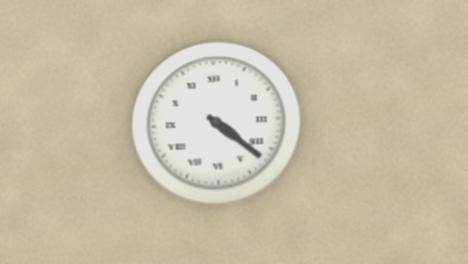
4h22
